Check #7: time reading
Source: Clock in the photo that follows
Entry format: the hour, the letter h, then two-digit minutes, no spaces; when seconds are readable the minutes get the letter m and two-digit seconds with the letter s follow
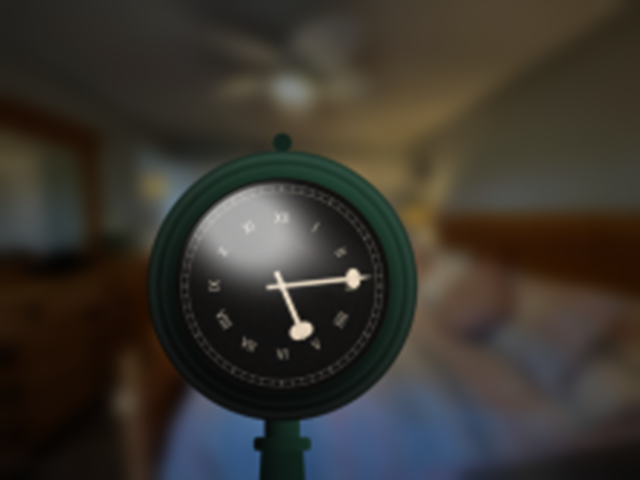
5h14
